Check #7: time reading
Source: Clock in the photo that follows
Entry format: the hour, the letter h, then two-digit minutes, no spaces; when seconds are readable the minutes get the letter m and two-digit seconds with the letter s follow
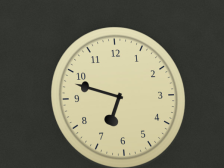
6h48
